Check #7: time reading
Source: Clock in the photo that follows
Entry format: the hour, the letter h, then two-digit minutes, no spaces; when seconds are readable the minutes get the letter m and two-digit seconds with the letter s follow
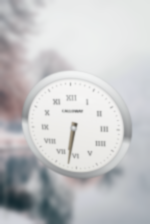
6h32
